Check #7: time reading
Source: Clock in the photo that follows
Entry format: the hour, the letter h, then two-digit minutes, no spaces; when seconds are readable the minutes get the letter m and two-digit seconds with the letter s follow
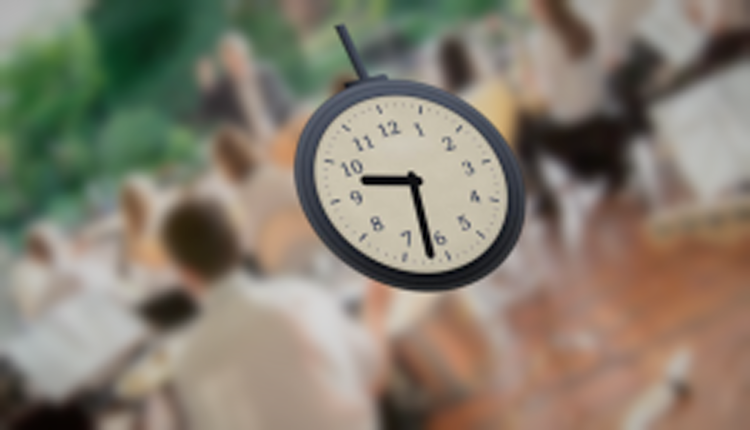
9h32
